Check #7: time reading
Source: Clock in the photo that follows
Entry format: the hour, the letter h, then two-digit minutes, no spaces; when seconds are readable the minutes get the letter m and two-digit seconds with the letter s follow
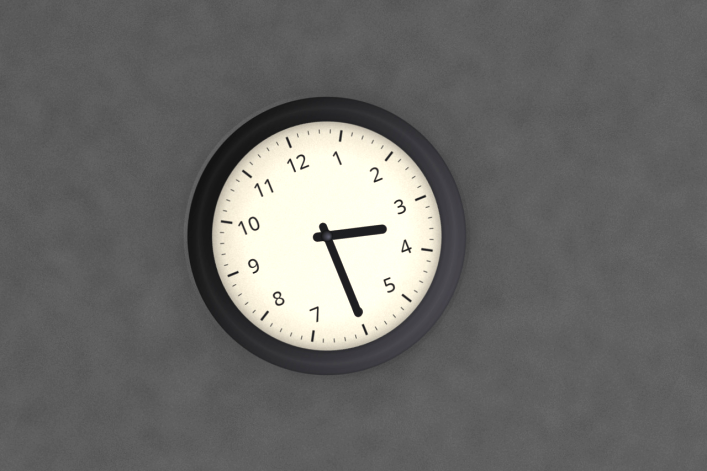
3h30
